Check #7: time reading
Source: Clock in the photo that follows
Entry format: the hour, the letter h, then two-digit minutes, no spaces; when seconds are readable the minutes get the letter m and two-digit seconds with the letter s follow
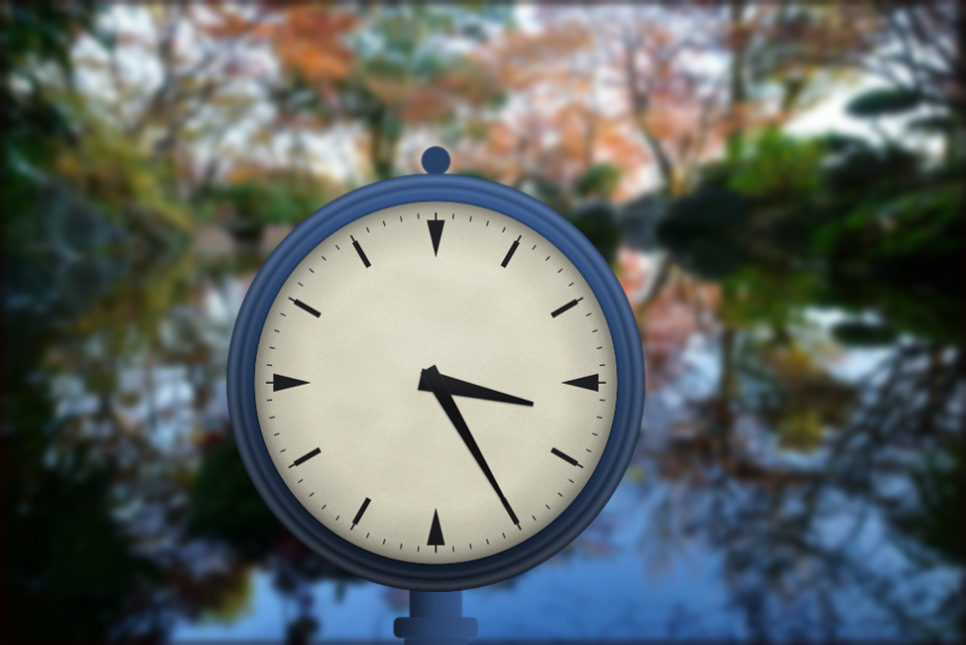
3h25
